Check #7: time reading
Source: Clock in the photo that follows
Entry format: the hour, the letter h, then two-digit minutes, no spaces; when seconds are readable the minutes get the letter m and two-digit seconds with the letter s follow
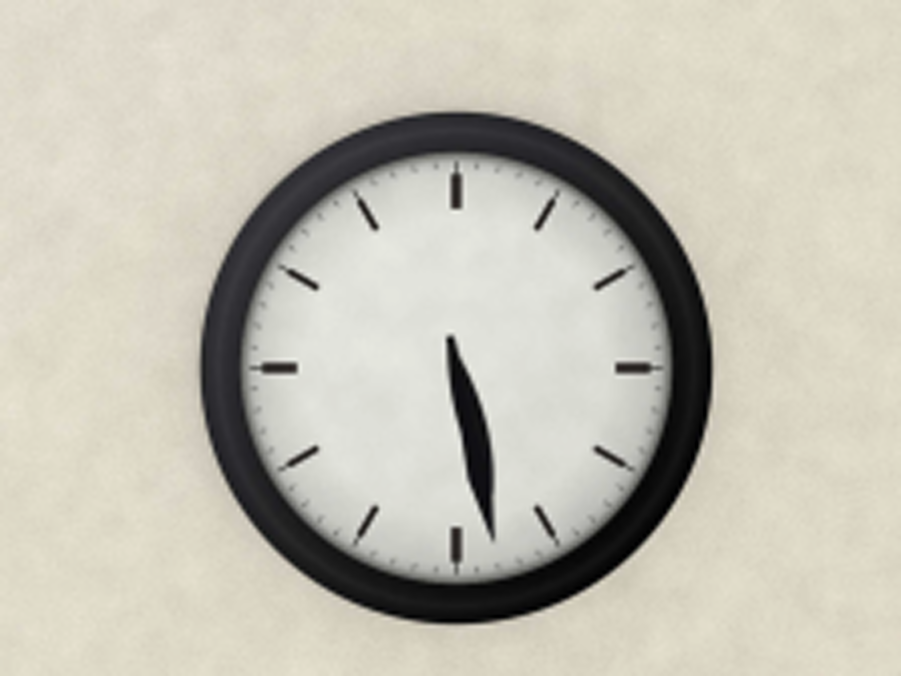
5h28
